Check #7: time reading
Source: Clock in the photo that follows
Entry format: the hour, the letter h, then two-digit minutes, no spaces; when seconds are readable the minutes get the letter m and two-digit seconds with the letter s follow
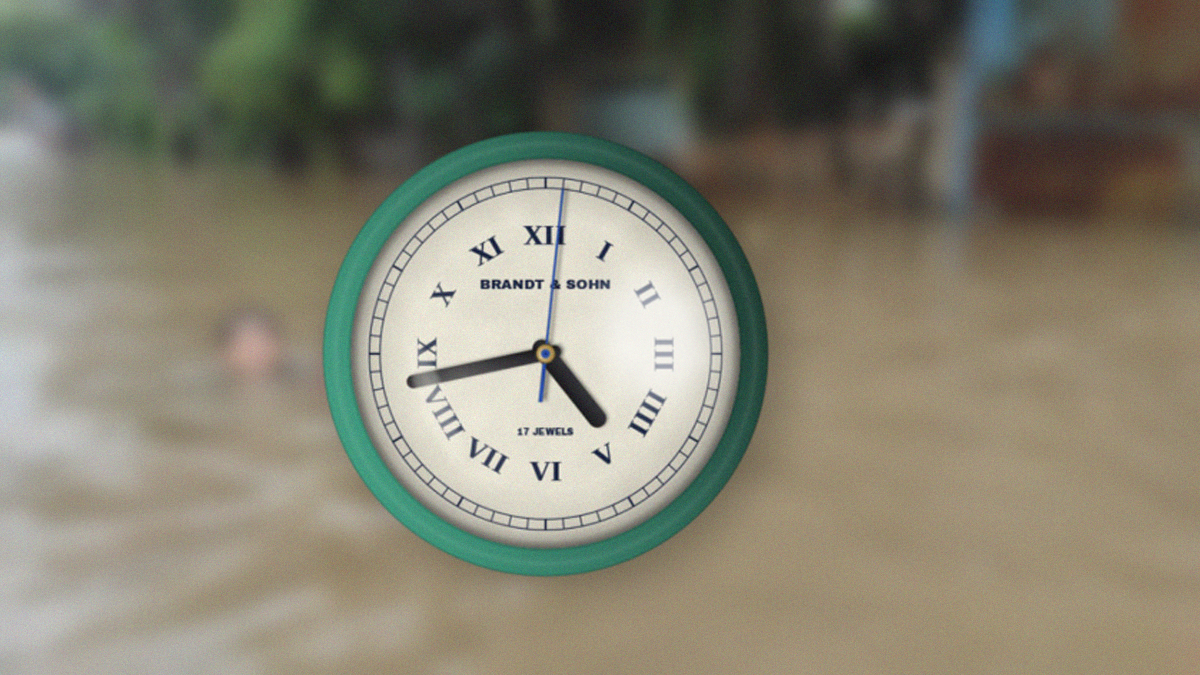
4h43m01s
